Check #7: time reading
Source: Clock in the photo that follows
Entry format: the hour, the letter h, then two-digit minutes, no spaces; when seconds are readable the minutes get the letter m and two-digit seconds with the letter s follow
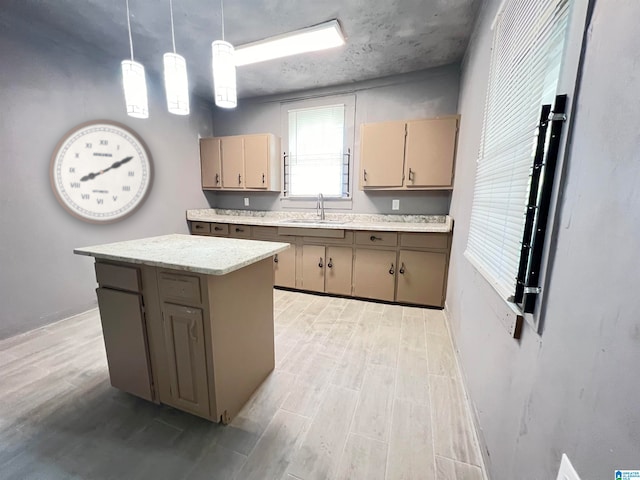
8h10
